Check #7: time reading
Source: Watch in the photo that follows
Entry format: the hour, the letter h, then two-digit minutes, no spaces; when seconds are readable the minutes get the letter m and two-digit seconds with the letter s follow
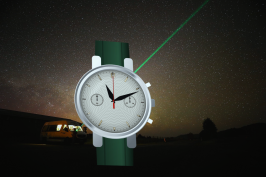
11h11
